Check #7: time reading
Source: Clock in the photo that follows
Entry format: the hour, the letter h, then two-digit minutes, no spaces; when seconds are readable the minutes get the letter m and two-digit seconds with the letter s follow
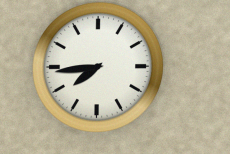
7h44
